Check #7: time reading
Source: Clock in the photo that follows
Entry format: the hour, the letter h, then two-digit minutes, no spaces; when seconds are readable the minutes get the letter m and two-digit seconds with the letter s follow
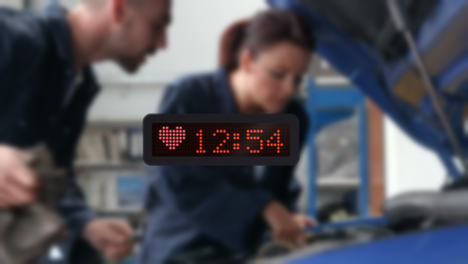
12h54
